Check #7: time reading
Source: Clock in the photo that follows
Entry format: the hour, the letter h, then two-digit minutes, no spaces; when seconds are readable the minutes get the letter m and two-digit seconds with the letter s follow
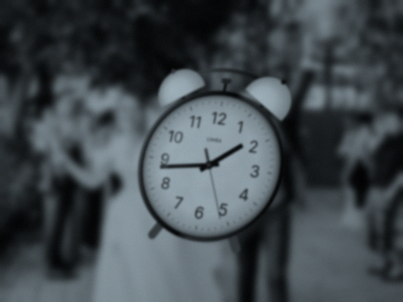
1h43m26s
